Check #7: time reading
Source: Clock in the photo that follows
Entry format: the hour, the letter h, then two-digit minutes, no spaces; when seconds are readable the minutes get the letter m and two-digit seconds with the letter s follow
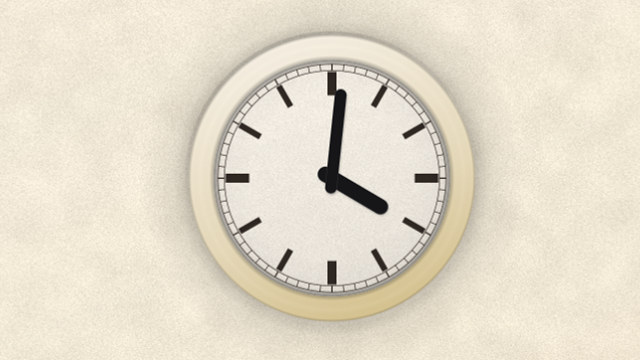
4h01
